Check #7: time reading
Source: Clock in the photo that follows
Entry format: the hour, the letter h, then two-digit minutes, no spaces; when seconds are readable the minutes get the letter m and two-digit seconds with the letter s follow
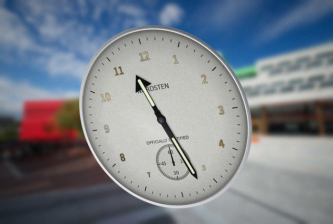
11h27
